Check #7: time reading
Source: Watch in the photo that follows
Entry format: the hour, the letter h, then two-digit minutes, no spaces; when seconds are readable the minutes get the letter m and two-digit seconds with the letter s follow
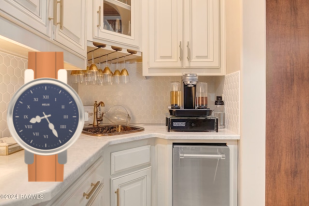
8h25
